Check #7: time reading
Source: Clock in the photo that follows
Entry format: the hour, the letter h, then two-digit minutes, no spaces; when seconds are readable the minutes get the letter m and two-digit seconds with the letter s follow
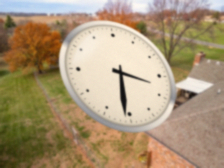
3h31
